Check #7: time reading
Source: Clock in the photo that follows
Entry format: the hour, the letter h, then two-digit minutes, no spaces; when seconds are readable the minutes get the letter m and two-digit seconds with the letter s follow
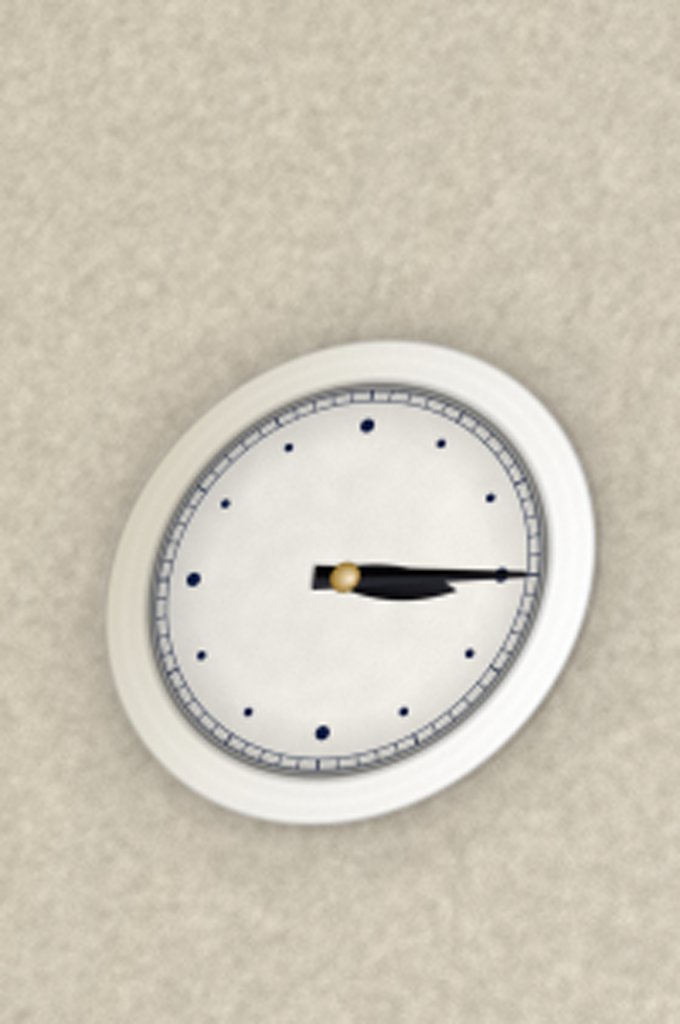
3h15
